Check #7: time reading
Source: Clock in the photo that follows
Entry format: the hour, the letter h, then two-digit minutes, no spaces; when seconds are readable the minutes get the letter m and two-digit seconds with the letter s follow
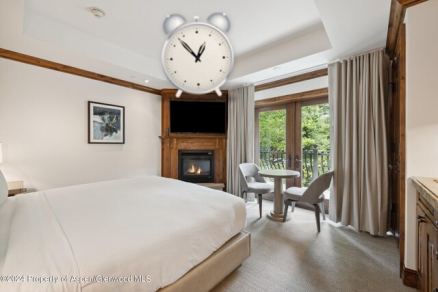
12h53
